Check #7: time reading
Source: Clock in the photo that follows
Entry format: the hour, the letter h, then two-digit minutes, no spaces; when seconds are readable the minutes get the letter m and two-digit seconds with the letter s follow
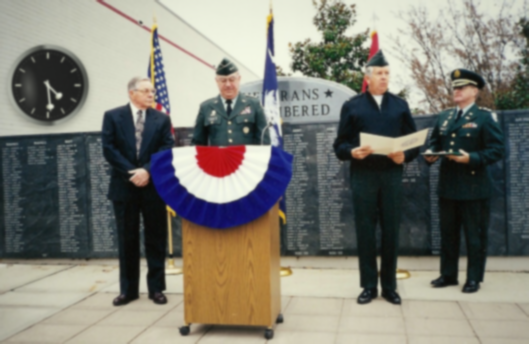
4h29
